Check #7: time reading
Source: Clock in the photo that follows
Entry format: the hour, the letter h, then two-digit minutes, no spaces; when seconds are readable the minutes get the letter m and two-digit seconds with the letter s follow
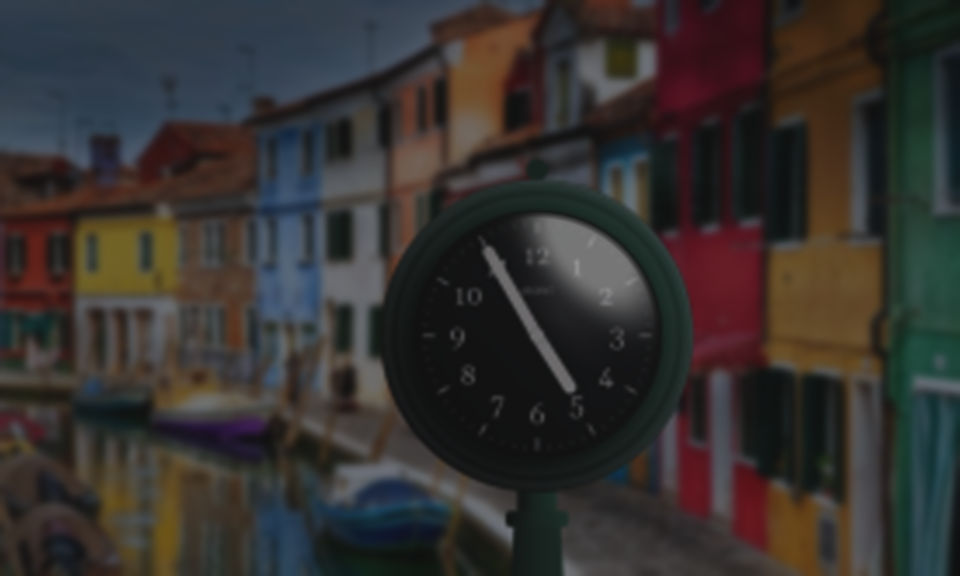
4h55
